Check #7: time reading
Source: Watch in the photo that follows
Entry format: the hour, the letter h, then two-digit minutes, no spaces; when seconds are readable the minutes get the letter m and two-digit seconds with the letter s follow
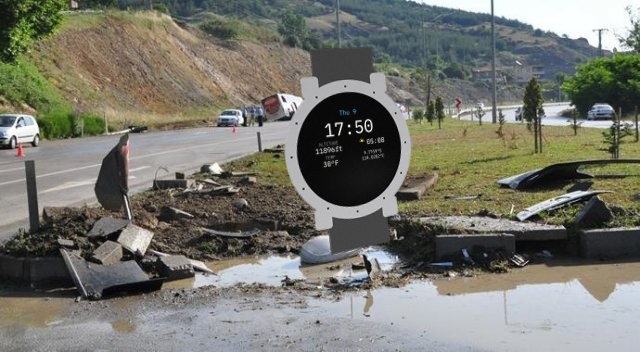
17h50
